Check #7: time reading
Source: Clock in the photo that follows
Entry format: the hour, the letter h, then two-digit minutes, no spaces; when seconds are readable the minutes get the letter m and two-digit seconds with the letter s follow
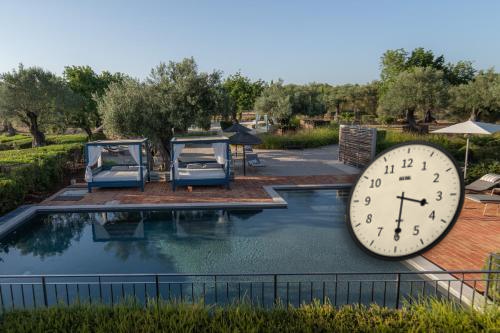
3h30
